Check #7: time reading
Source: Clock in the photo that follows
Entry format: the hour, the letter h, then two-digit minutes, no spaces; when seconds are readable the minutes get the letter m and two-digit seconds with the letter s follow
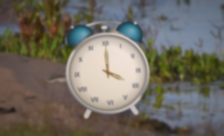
4h00
